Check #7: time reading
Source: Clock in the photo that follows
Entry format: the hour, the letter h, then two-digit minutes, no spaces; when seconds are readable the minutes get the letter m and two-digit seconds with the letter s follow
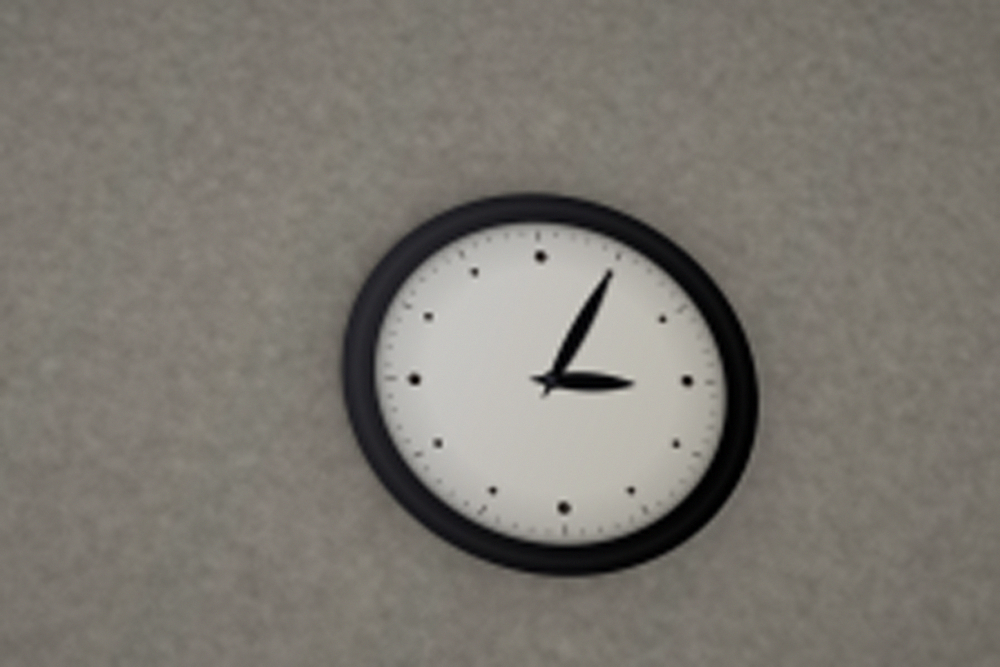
3h05
